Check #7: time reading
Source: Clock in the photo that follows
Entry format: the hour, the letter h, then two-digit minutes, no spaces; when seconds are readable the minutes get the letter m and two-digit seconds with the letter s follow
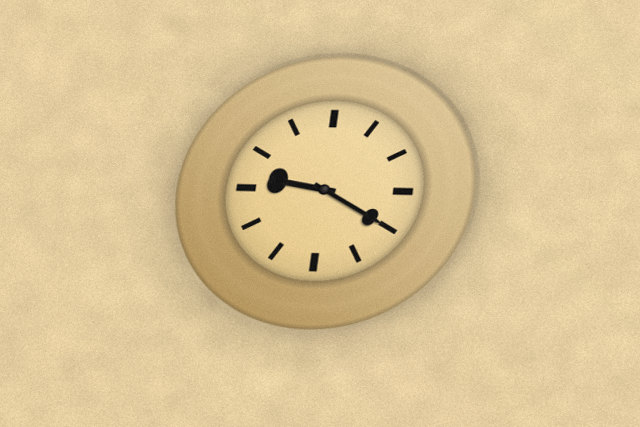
9h20
